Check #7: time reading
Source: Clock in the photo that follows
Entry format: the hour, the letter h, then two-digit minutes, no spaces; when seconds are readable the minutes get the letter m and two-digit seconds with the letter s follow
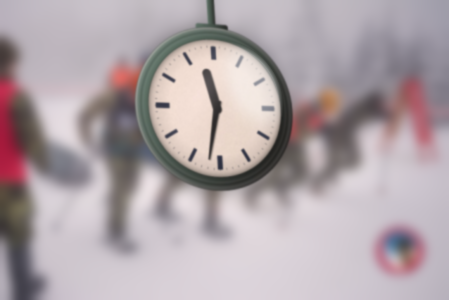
11h32
